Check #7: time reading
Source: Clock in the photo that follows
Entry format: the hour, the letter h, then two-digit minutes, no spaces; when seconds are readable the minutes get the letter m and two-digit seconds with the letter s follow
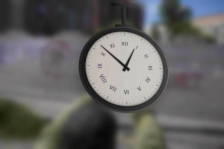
12h52
